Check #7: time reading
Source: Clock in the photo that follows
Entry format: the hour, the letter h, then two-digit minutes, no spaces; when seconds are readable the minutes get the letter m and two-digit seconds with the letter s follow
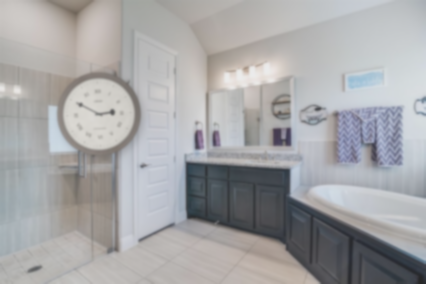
2h50
